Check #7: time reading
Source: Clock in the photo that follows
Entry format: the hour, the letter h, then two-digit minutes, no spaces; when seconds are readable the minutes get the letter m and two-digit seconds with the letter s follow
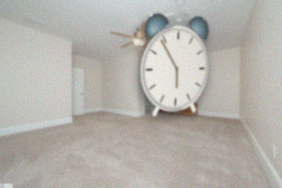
5h54
